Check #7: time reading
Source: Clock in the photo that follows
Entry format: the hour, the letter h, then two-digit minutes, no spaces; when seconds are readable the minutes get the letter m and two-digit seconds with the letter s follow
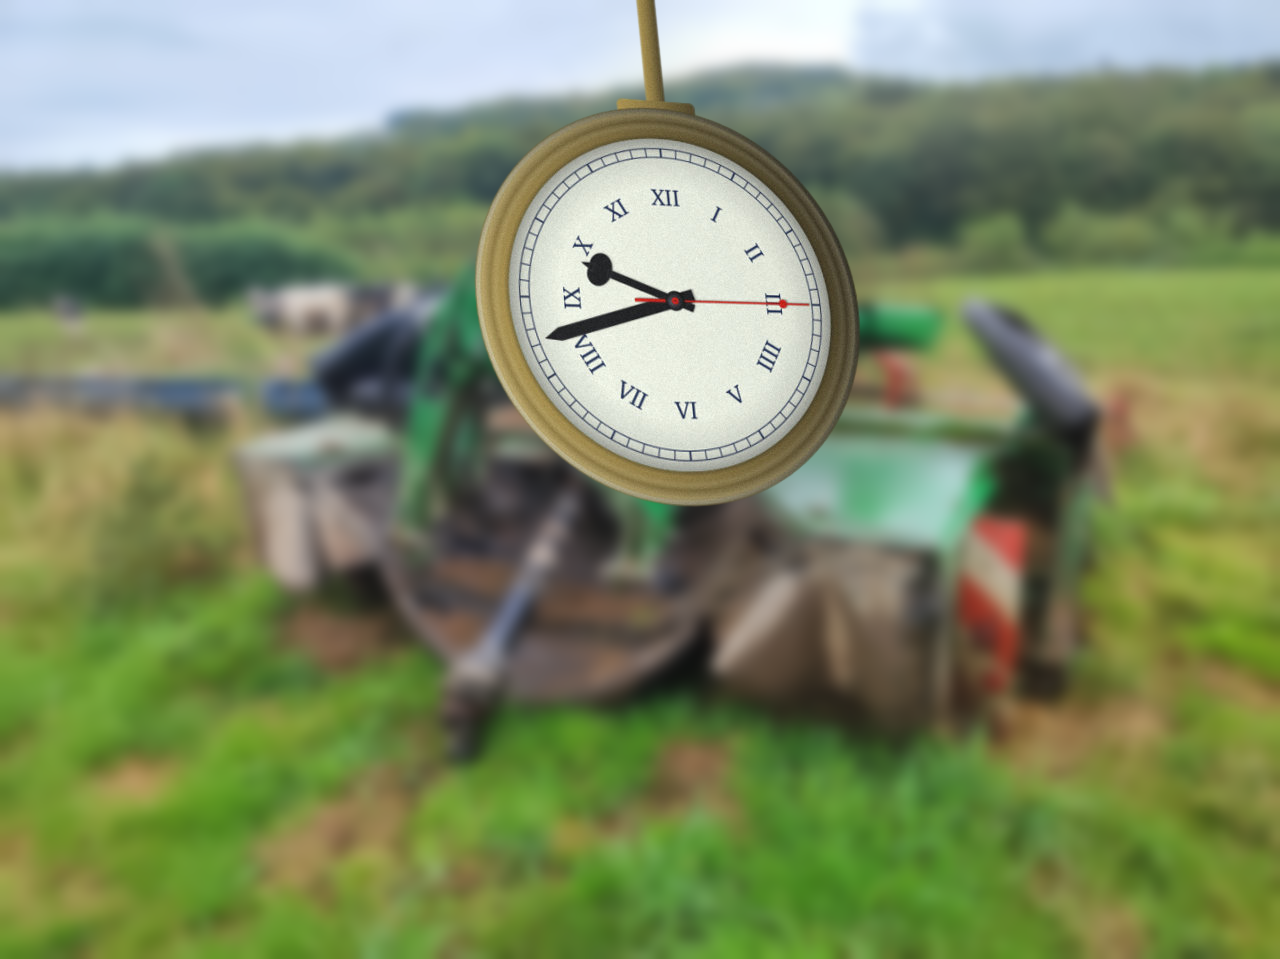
9h42m15s
